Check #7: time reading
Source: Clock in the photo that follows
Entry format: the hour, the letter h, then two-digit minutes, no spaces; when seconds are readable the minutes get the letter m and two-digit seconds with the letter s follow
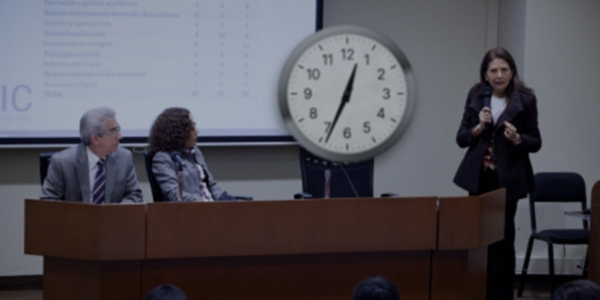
12h34
